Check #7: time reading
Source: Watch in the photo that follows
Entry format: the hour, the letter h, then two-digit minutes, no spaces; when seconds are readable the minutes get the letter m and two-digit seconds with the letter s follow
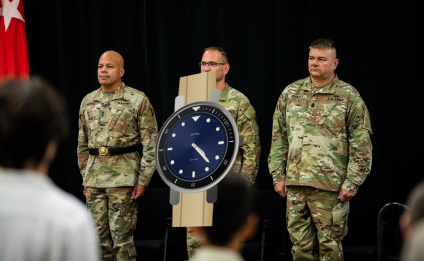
4h23
